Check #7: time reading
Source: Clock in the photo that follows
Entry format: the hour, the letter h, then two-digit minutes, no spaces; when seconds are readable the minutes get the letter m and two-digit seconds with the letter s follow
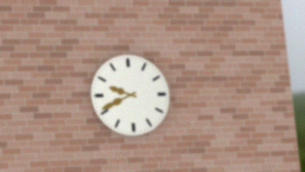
9h41
